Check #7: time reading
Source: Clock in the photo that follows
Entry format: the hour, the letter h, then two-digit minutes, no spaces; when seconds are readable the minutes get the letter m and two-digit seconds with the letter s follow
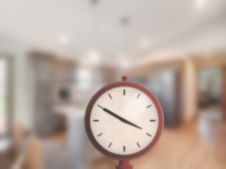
3h50
